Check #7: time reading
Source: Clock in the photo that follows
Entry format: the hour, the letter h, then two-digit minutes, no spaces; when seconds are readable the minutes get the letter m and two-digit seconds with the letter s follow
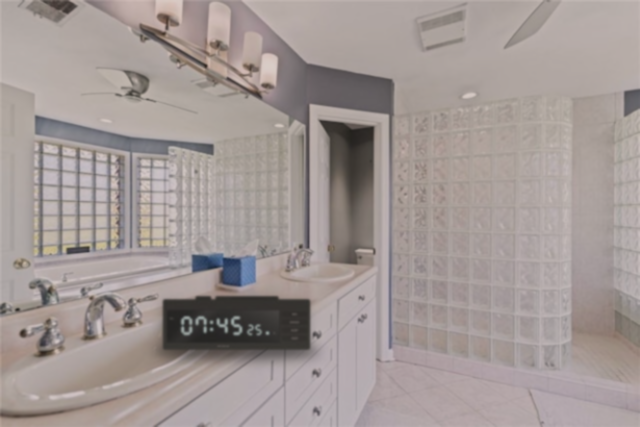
7h45
